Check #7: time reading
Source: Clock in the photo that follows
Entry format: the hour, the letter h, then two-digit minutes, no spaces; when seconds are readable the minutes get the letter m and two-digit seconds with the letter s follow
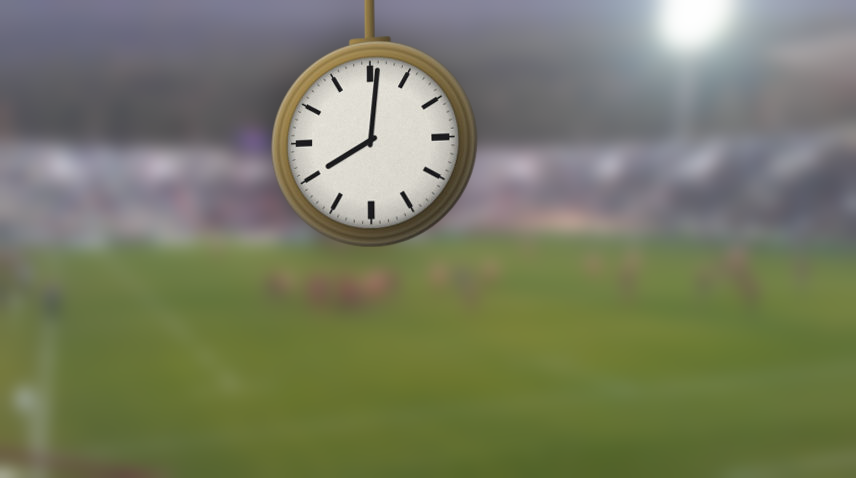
8h01
